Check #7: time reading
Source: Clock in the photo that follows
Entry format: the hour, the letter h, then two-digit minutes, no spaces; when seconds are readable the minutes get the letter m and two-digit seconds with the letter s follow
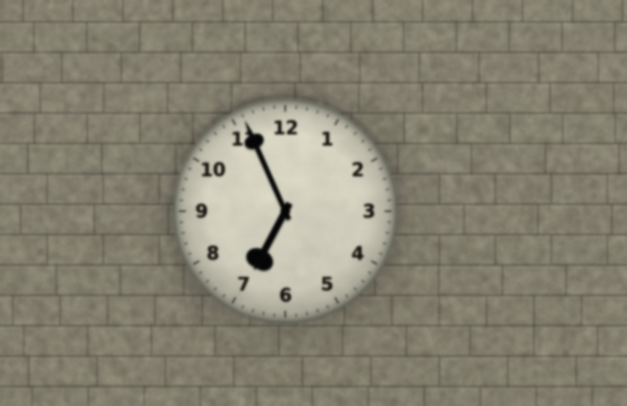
6h56
